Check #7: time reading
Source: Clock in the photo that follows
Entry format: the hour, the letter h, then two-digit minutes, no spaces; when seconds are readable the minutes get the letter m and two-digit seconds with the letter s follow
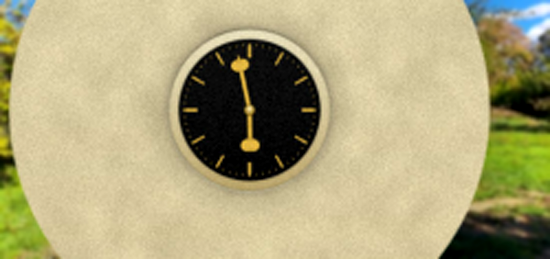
5h58
